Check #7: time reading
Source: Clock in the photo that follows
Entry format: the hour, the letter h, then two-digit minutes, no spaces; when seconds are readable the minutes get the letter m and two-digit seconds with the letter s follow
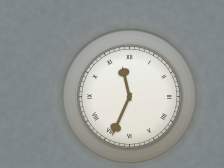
11h34
